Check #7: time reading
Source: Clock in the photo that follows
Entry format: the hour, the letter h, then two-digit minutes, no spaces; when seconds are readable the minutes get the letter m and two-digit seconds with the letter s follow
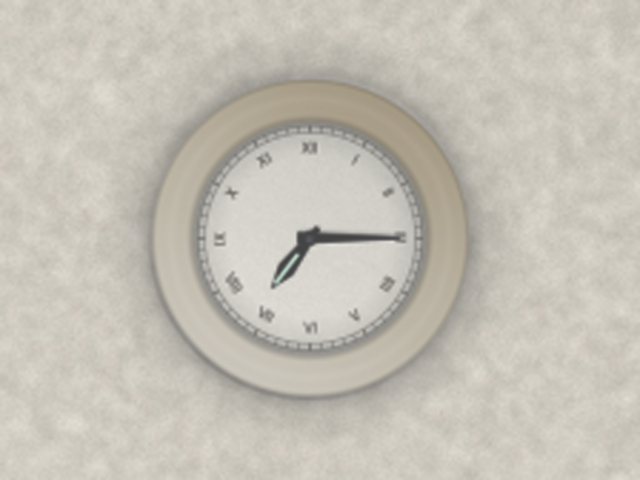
7h15
